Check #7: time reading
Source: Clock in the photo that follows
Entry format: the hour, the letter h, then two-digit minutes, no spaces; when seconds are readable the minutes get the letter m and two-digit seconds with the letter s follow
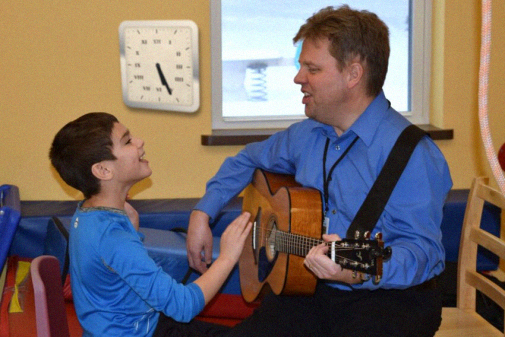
5h26
